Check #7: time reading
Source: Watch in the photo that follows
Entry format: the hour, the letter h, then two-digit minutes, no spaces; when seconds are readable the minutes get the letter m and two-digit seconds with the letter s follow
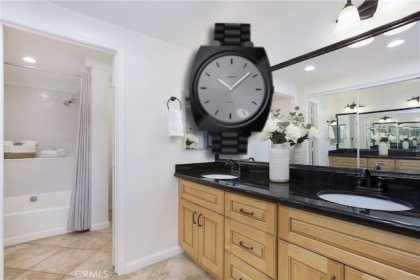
10h08
